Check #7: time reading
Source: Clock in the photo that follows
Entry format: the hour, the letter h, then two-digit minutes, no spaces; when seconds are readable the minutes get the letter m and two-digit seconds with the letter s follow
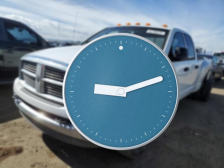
9h12
